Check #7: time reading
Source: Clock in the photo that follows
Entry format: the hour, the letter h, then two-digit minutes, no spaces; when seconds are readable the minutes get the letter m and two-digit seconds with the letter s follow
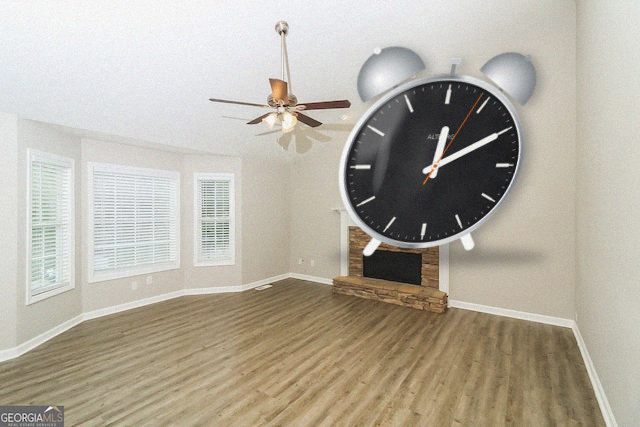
12h10m04s
